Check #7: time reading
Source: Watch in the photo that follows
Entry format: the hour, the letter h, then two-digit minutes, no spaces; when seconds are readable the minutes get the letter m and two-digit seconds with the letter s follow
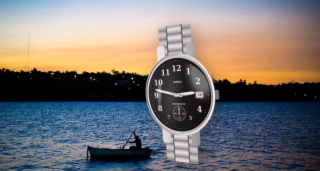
2h47
